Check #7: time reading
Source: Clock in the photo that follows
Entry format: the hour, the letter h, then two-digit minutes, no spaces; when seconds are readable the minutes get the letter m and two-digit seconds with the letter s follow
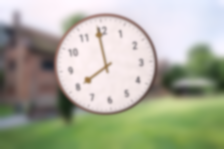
7h59
